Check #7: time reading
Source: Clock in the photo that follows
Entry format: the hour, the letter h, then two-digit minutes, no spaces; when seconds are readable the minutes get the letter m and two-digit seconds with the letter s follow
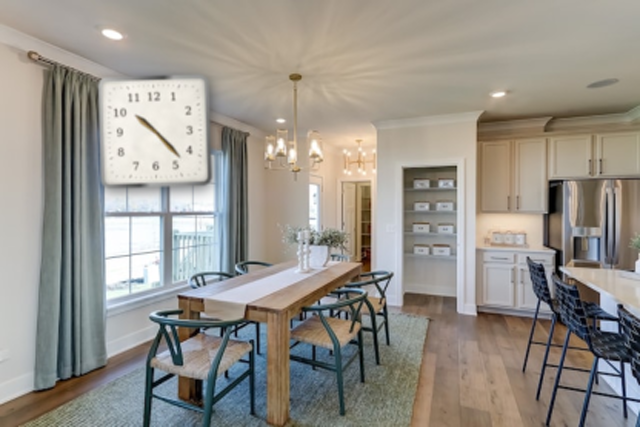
10h23
